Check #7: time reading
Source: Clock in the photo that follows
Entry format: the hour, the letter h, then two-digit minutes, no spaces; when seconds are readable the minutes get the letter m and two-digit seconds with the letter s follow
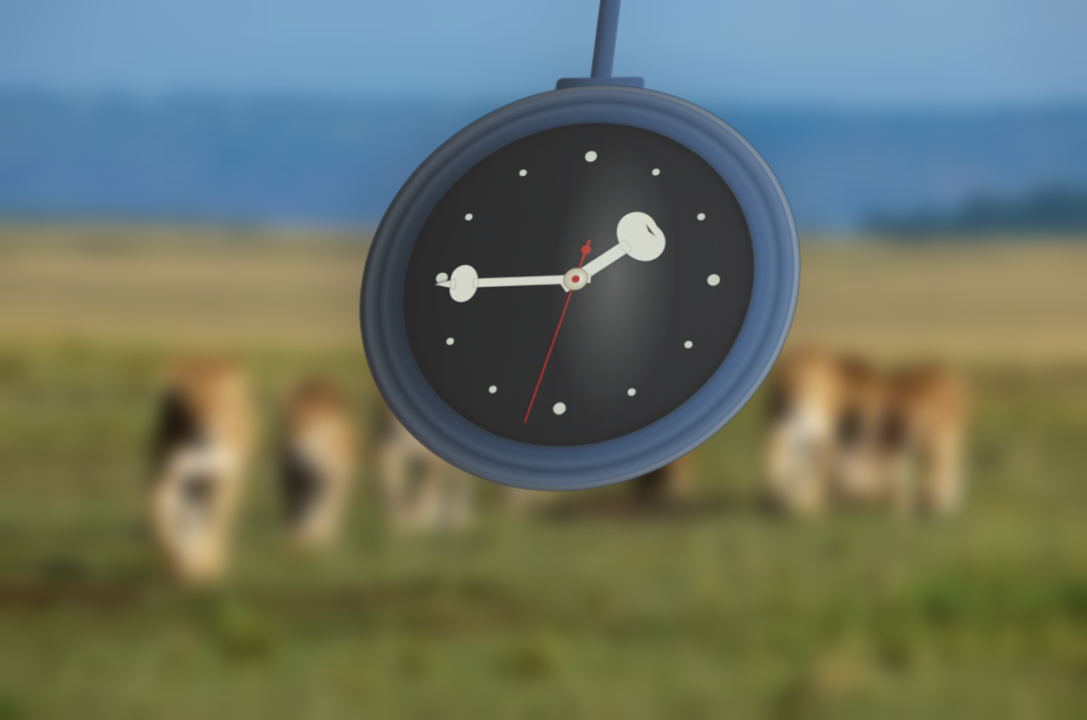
1h44m32s
